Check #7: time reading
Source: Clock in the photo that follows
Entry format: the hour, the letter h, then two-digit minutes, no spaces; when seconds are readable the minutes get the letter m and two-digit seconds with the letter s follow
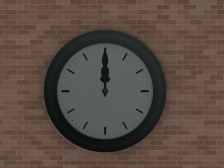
12h00
